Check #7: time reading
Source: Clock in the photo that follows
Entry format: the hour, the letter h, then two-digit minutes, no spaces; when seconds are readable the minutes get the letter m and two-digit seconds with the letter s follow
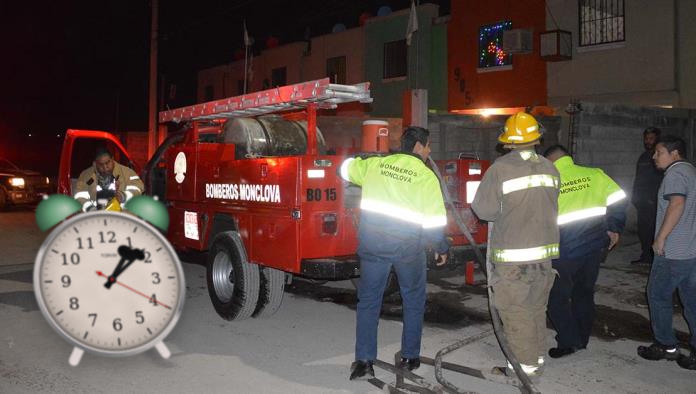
1h08m20s
